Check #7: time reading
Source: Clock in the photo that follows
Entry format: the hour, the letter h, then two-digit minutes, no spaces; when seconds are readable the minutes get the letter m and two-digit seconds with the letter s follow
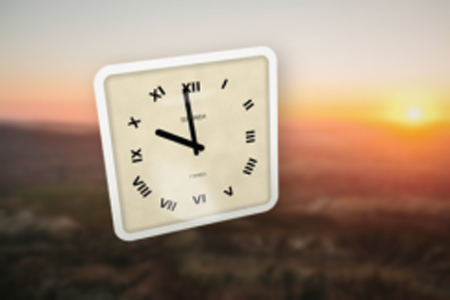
9h59
